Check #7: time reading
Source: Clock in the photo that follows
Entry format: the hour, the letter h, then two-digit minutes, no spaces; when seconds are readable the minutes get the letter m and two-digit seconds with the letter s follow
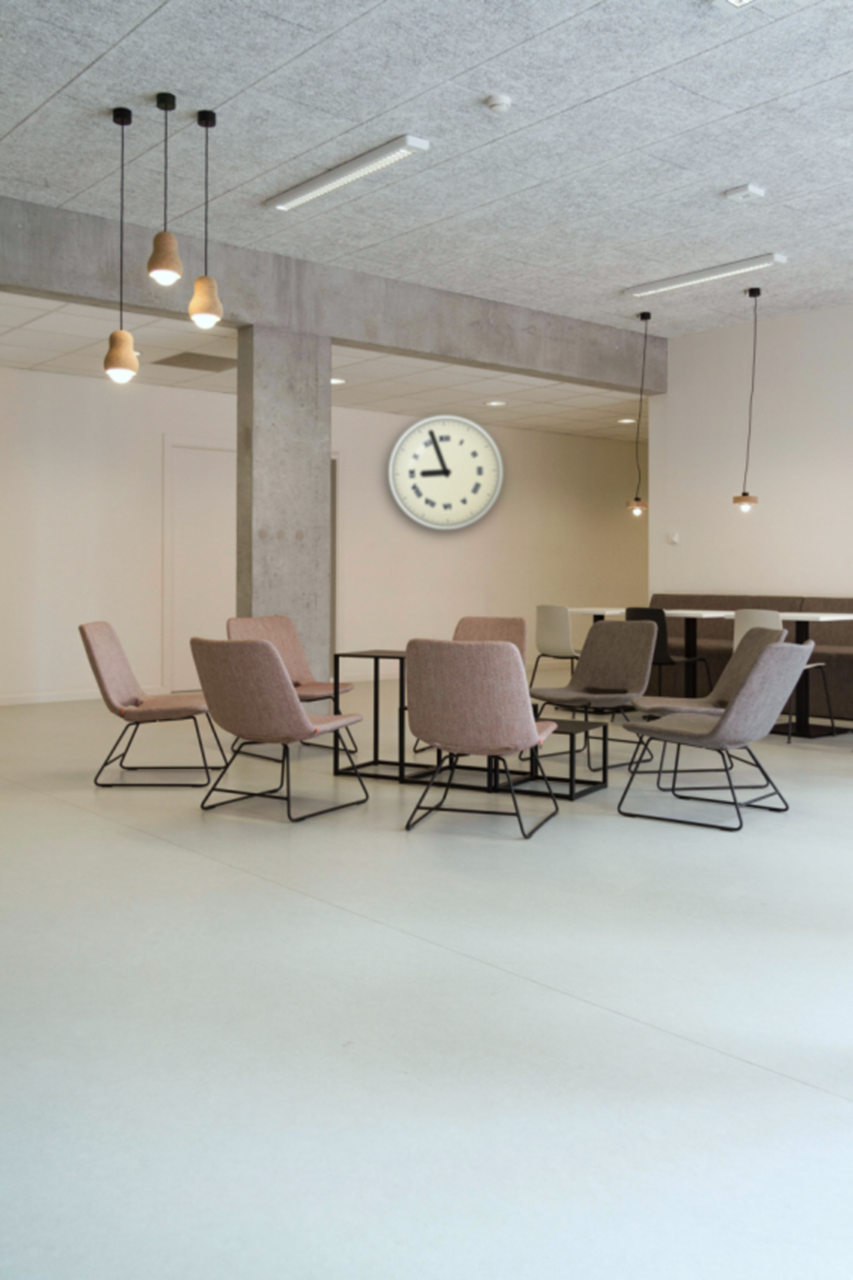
8h57
